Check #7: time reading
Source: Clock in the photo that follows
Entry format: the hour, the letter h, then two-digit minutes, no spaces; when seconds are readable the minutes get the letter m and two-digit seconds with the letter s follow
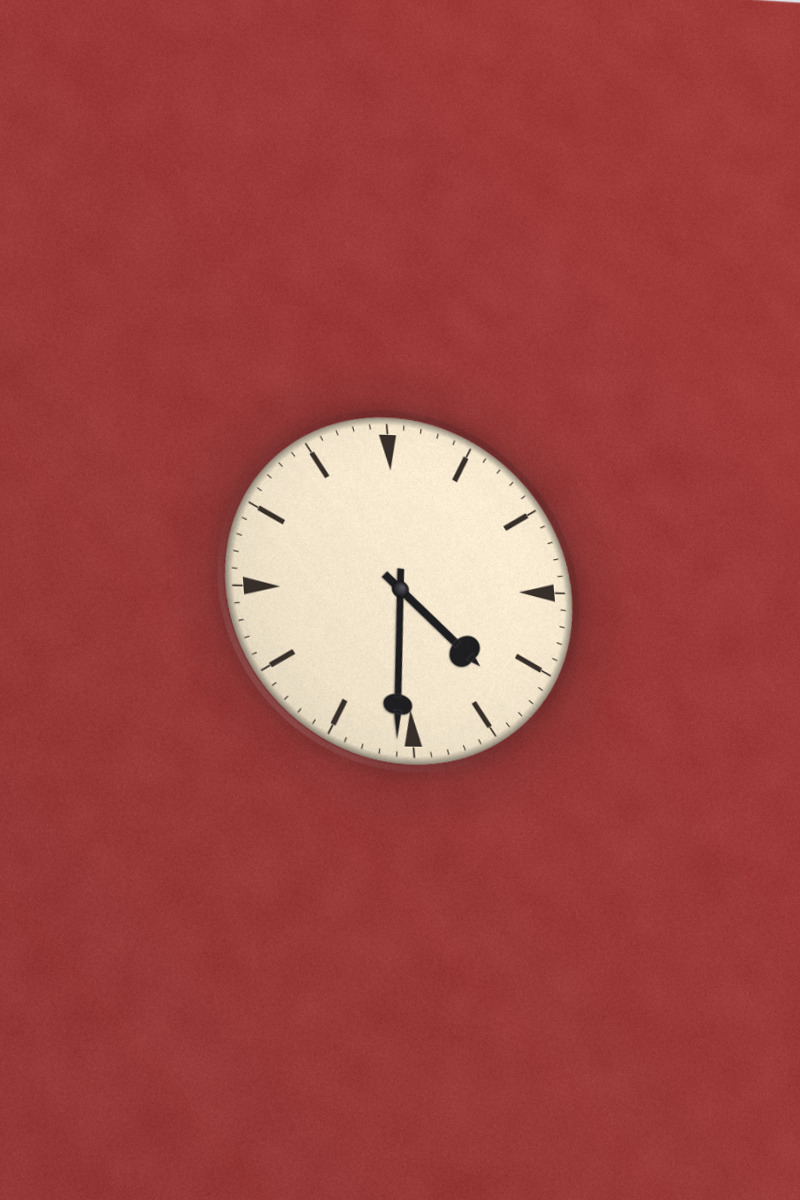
4h31
